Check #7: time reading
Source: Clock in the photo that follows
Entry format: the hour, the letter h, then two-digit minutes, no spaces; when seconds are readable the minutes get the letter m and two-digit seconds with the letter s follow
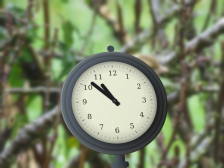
10h52
